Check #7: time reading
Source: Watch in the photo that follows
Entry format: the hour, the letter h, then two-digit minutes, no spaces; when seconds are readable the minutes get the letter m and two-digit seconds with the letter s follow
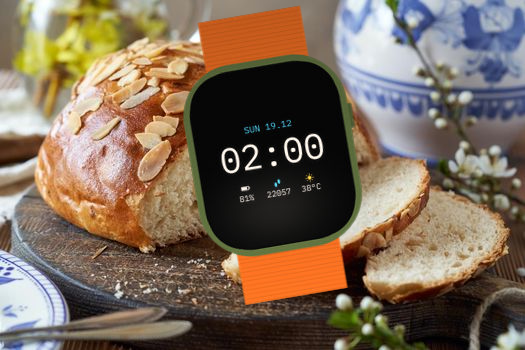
2h00
